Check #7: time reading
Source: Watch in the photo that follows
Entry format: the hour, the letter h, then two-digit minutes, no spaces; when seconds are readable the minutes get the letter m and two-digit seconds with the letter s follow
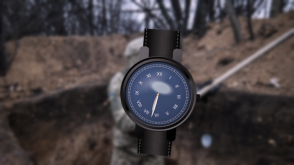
6h32
